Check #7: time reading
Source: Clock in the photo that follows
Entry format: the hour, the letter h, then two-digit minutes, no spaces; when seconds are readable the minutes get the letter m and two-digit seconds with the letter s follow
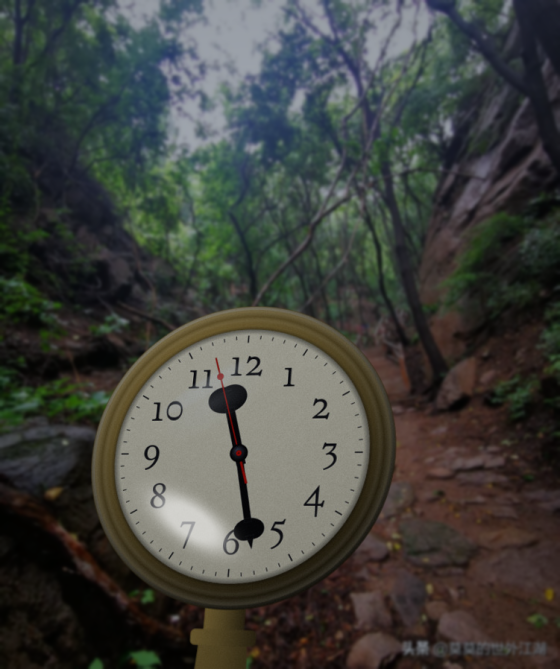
11h27m57s
